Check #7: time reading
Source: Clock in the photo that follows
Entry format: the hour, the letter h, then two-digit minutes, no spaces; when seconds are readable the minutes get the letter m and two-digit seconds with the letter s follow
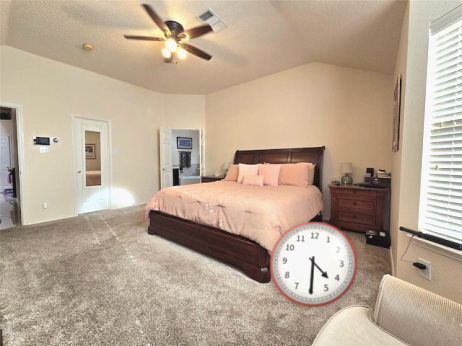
4h30
